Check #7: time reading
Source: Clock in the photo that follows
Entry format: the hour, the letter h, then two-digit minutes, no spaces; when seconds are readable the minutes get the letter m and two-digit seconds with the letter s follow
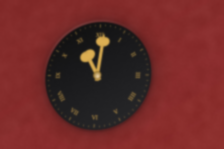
11h01
